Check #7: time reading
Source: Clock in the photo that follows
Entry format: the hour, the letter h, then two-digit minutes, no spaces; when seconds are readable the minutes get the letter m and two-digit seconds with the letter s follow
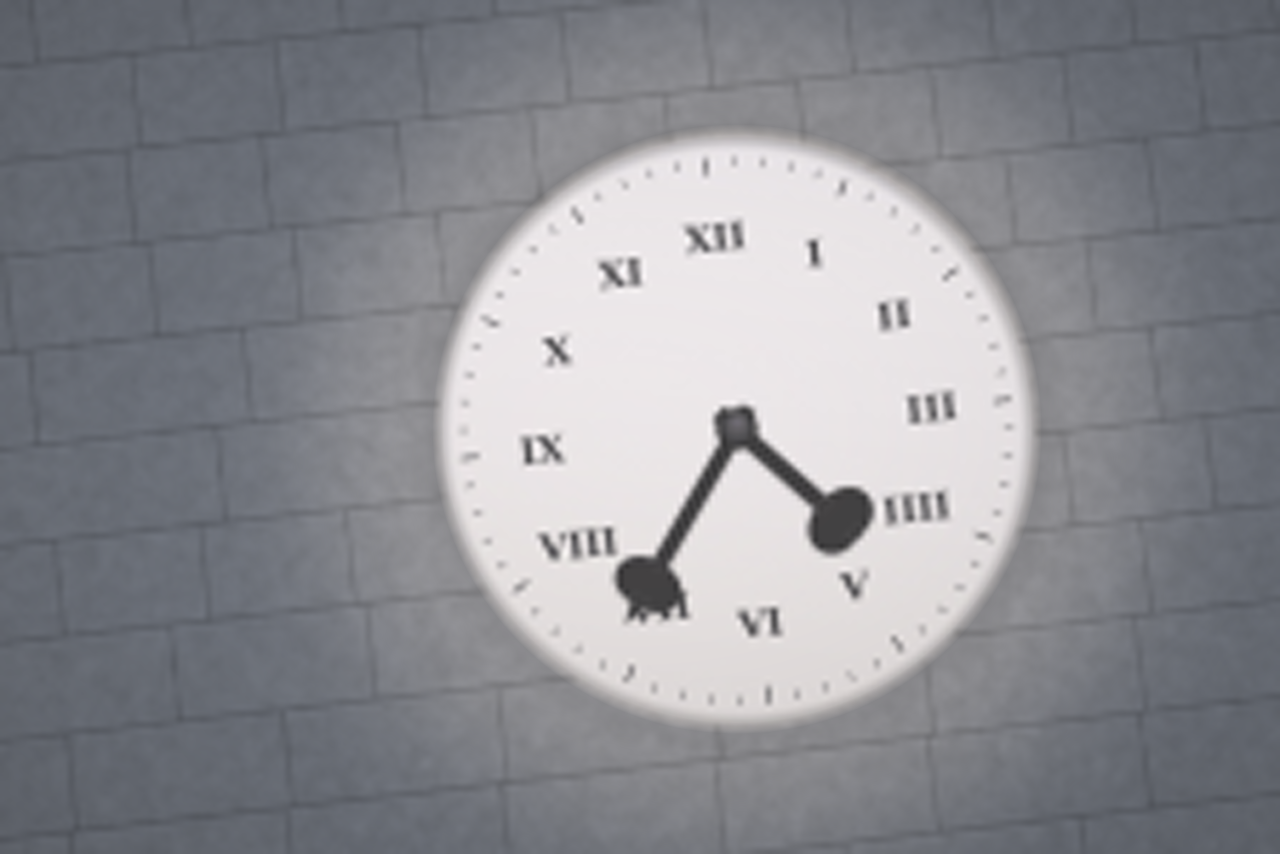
4h36
